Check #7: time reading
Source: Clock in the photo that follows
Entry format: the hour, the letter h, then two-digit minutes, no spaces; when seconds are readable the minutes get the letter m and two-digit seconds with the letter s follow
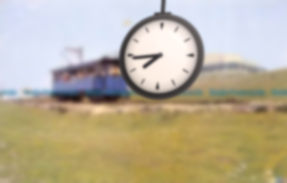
7h44
